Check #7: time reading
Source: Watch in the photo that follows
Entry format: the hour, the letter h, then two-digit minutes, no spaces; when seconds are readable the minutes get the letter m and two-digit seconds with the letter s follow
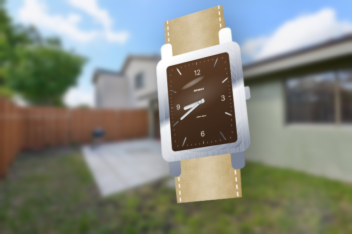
8h40
